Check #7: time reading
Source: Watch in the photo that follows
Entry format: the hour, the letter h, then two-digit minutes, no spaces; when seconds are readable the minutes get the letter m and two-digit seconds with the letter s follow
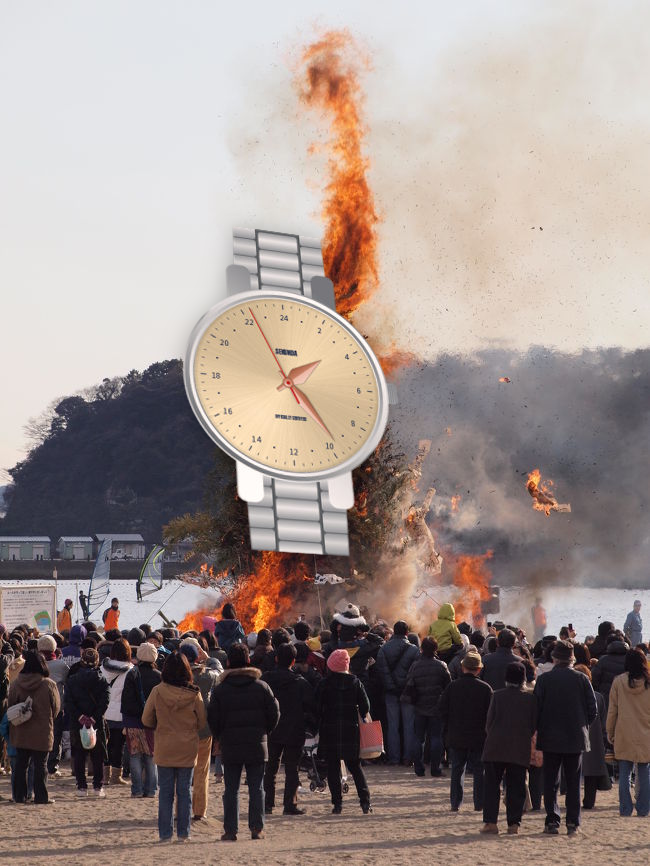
3h23m56s
